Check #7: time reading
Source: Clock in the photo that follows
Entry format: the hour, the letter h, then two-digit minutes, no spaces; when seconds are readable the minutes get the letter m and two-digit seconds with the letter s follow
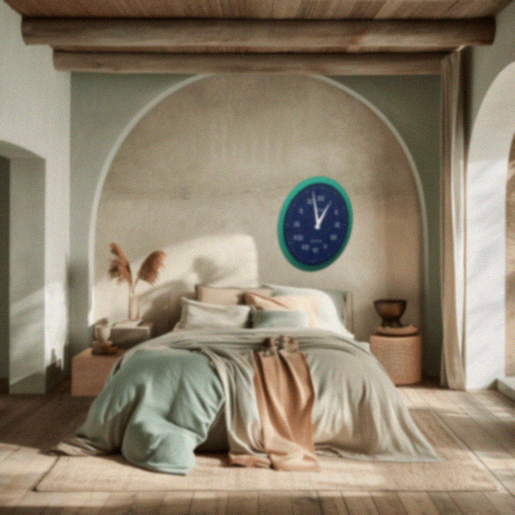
12h57
